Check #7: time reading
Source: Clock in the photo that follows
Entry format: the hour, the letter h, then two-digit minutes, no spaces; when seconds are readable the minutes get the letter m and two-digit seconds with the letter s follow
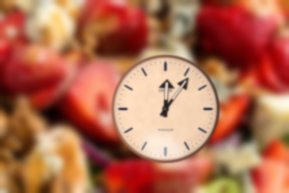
12h06
